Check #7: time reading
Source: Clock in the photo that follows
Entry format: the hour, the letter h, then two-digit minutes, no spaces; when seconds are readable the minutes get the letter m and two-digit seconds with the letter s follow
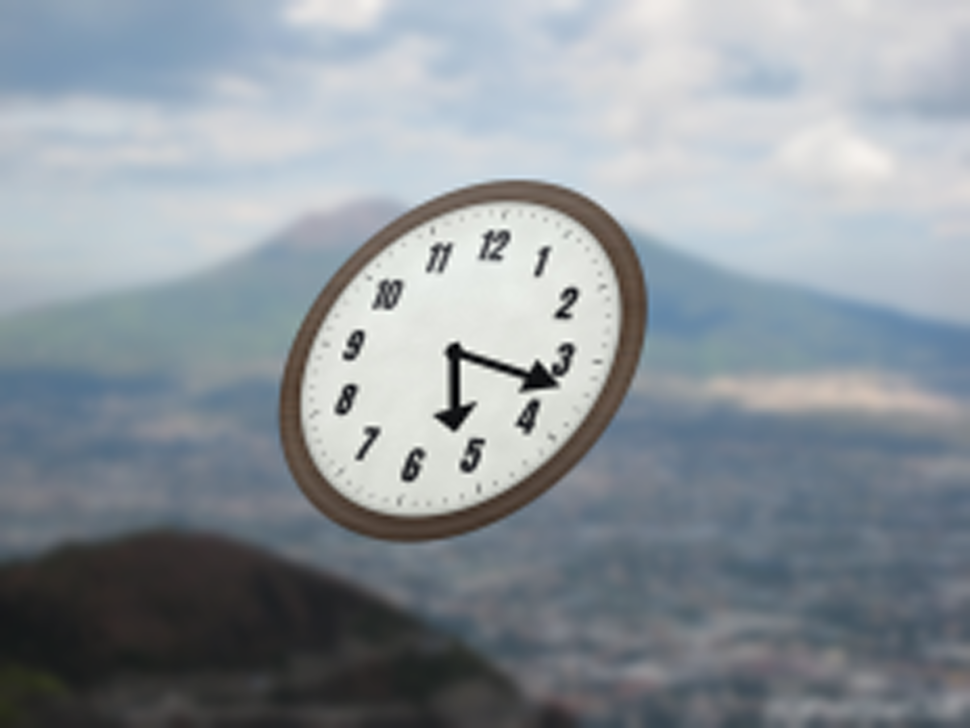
5h17
